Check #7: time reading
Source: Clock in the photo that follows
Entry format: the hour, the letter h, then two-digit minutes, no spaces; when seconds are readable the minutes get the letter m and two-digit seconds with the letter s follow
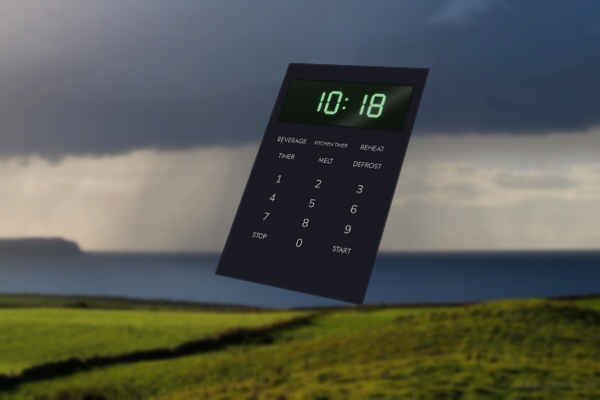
10h18
